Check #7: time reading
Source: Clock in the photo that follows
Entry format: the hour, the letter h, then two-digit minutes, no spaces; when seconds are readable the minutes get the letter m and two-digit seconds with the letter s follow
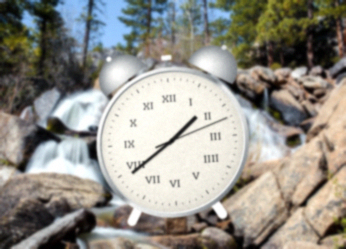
1h39m12s
